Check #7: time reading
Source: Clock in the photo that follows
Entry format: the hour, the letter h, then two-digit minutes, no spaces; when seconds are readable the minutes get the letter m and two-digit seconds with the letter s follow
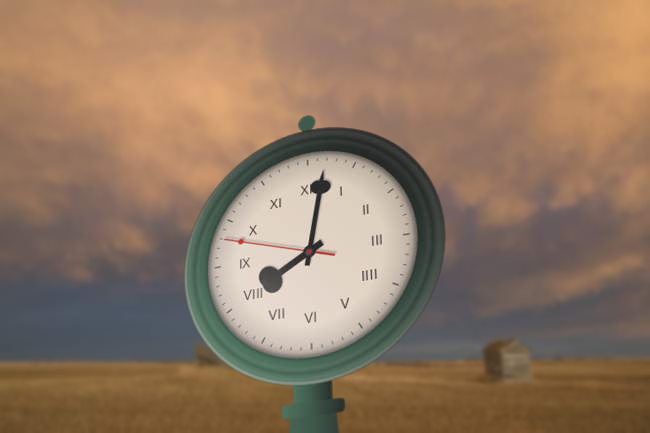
8h01m48s
